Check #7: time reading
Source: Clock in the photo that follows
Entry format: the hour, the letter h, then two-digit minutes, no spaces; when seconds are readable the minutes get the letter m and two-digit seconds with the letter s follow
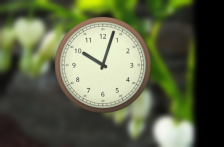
10h03
